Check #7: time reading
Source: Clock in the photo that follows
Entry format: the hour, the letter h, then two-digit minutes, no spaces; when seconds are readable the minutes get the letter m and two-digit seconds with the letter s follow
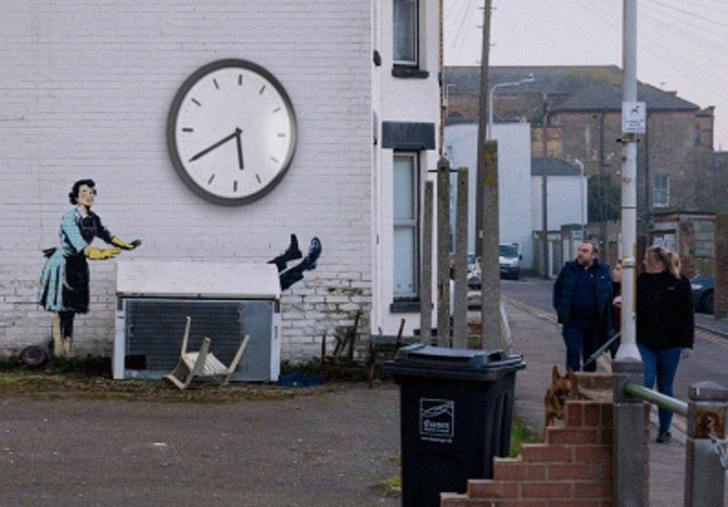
5h40
